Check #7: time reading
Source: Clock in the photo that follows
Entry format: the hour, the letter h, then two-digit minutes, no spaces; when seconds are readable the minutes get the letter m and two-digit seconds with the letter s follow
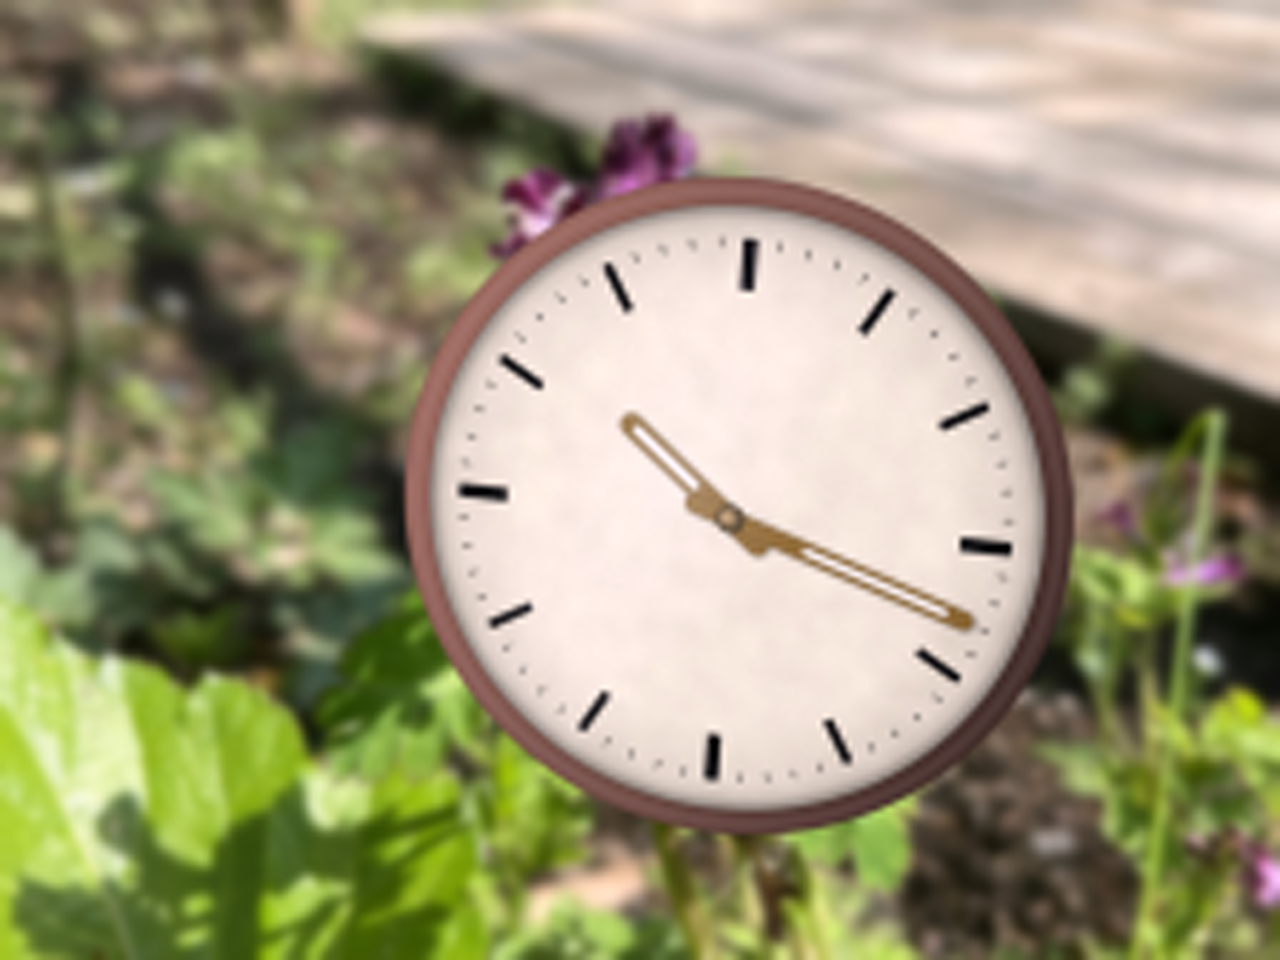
10h18
